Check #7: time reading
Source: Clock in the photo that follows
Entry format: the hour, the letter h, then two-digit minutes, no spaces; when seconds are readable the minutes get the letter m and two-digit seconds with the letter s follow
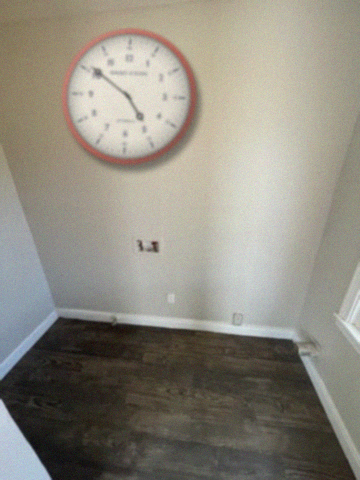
4h51
